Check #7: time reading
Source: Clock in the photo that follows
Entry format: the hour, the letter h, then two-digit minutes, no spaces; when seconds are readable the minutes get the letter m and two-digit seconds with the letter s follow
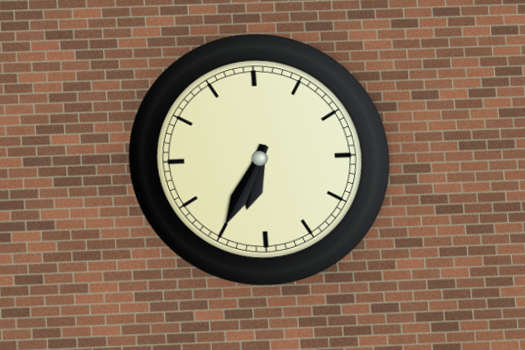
6h35
